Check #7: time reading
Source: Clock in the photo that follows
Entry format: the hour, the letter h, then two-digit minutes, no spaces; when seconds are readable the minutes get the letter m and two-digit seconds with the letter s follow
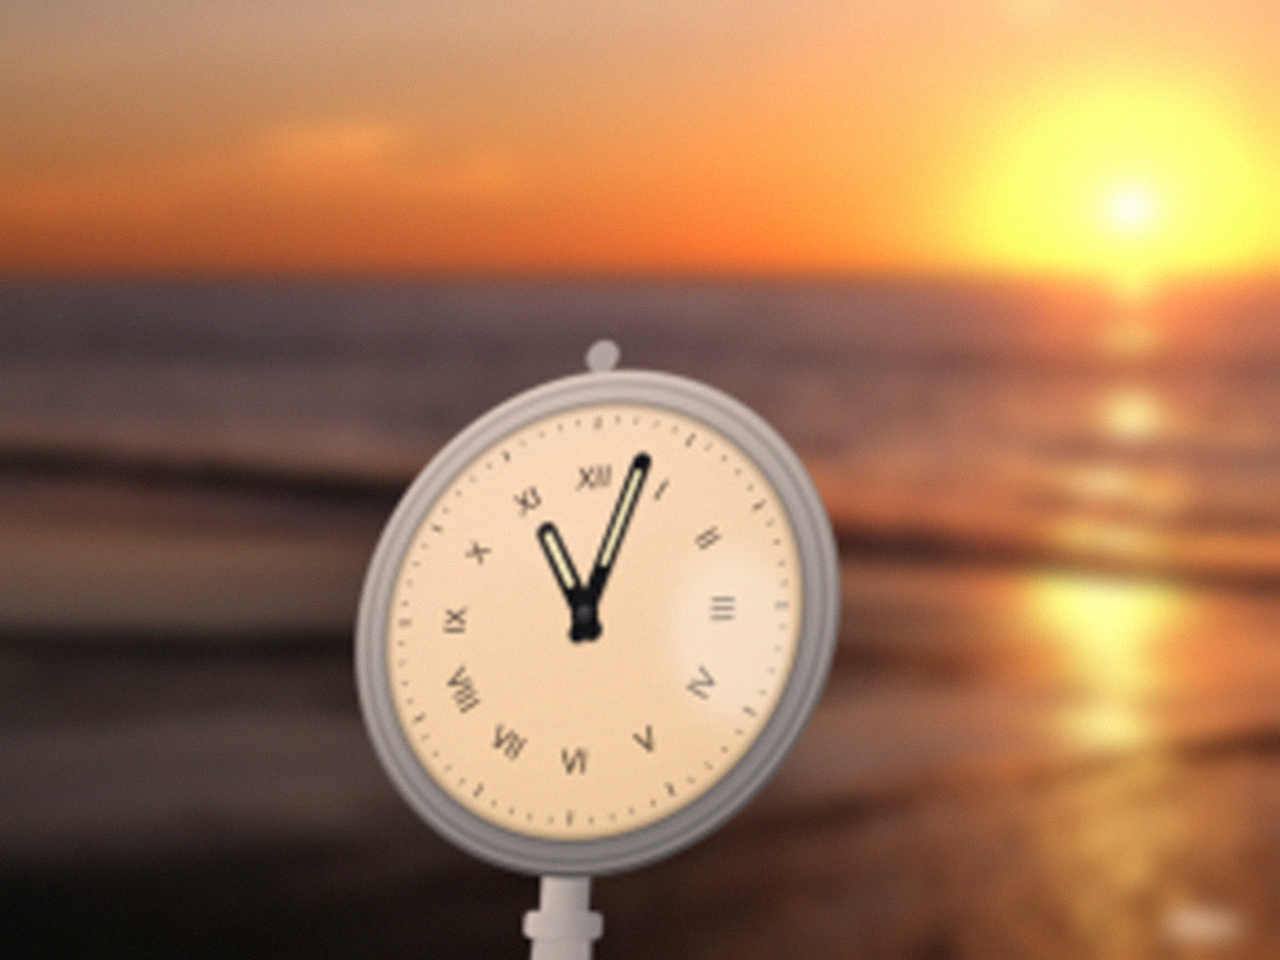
11h03
